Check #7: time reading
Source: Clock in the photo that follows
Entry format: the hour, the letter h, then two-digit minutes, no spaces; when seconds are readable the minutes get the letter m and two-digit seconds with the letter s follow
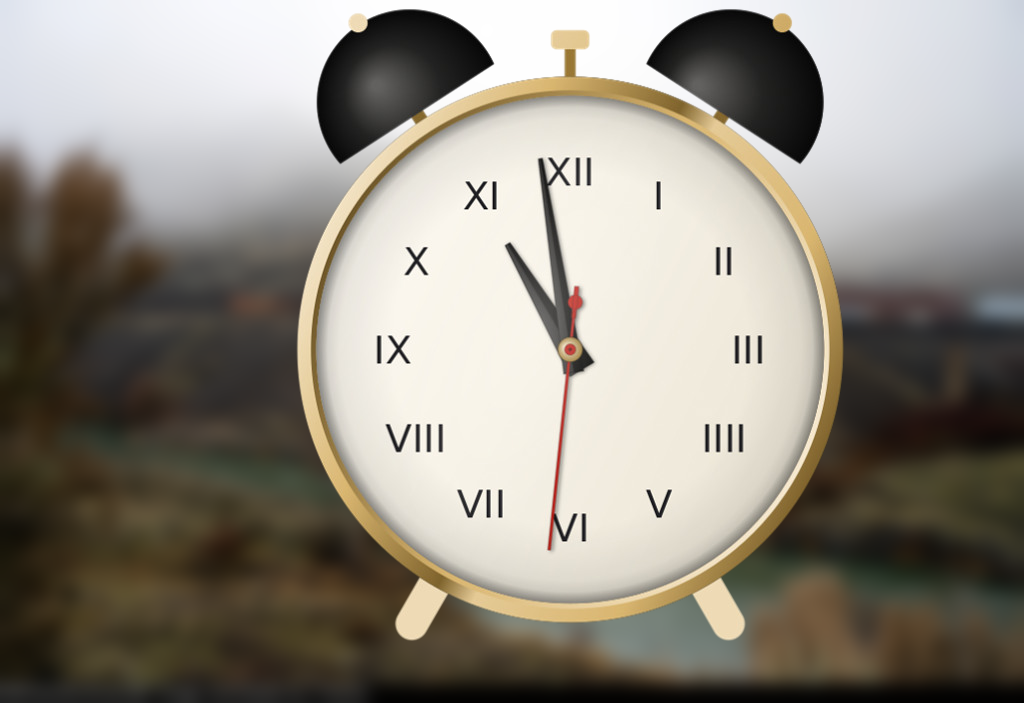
10h58m31s
